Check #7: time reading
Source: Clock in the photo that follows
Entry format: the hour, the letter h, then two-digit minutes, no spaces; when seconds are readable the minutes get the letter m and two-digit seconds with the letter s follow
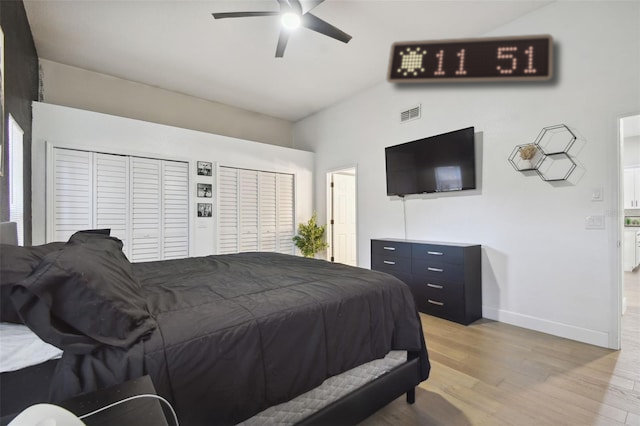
11h51
